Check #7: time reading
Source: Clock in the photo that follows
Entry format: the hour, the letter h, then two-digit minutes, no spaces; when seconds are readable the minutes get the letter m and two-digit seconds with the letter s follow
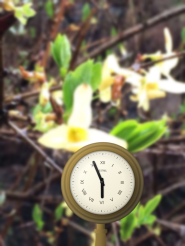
5h56
